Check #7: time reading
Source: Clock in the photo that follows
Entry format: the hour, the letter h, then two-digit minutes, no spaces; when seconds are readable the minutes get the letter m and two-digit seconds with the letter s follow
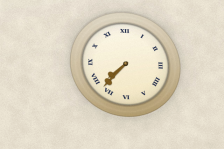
7h37
